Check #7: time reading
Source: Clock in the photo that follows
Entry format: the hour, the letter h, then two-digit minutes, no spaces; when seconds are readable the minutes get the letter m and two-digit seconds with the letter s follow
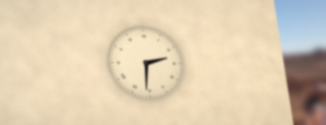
2h31
